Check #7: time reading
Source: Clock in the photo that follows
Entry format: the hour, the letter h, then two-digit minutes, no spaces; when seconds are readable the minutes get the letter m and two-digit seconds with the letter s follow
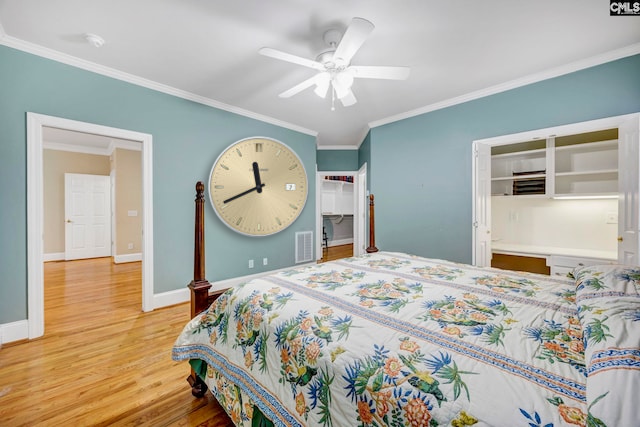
11h41
